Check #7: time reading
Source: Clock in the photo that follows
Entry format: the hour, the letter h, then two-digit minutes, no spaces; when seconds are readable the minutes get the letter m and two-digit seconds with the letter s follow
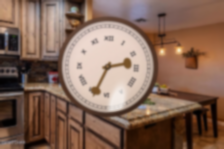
2h34
